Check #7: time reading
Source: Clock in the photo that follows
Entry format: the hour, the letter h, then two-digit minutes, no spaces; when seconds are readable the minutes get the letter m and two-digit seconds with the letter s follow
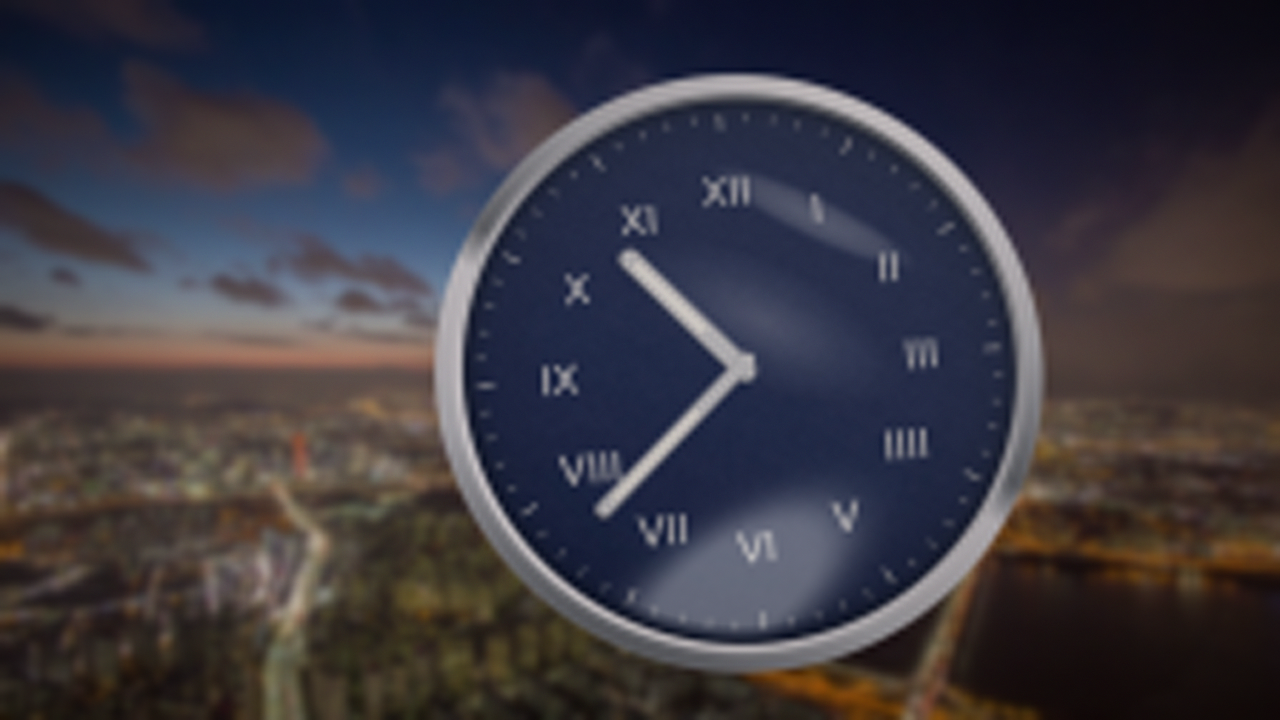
10h38
